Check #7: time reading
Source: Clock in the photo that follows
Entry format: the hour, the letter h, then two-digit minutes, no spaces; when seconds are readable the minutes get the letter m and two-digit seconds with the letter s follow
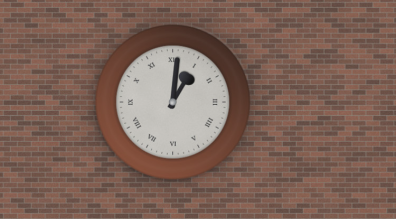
1h01
